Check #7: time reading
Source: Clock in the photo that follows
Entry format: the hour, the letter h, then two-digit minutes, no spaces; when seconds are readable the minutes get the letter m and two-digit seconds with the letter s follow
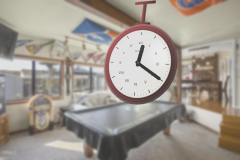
12h20
